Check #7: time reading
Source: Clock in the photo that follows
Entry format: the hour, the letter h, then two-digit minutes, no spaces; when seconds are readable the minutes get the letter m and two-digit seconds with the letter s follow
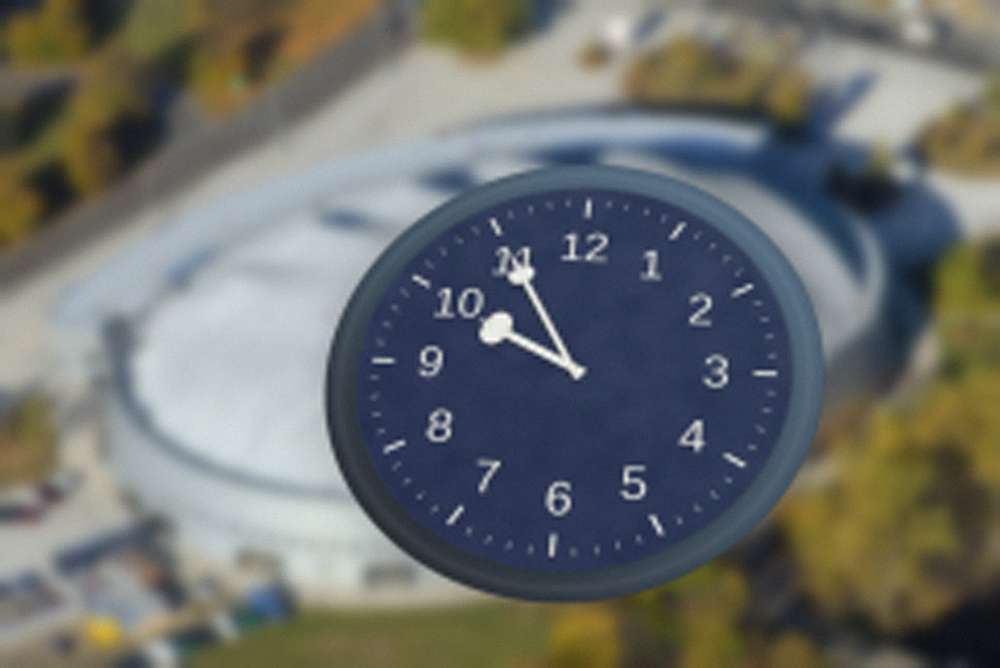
9h55
